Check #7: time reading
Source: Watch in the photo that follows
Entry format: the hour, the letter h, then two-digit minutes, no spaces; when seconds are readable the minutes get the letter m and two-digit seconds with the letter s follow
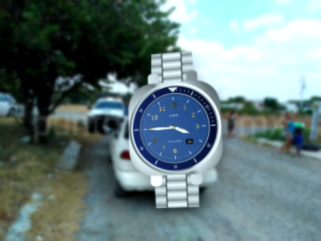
3h45
